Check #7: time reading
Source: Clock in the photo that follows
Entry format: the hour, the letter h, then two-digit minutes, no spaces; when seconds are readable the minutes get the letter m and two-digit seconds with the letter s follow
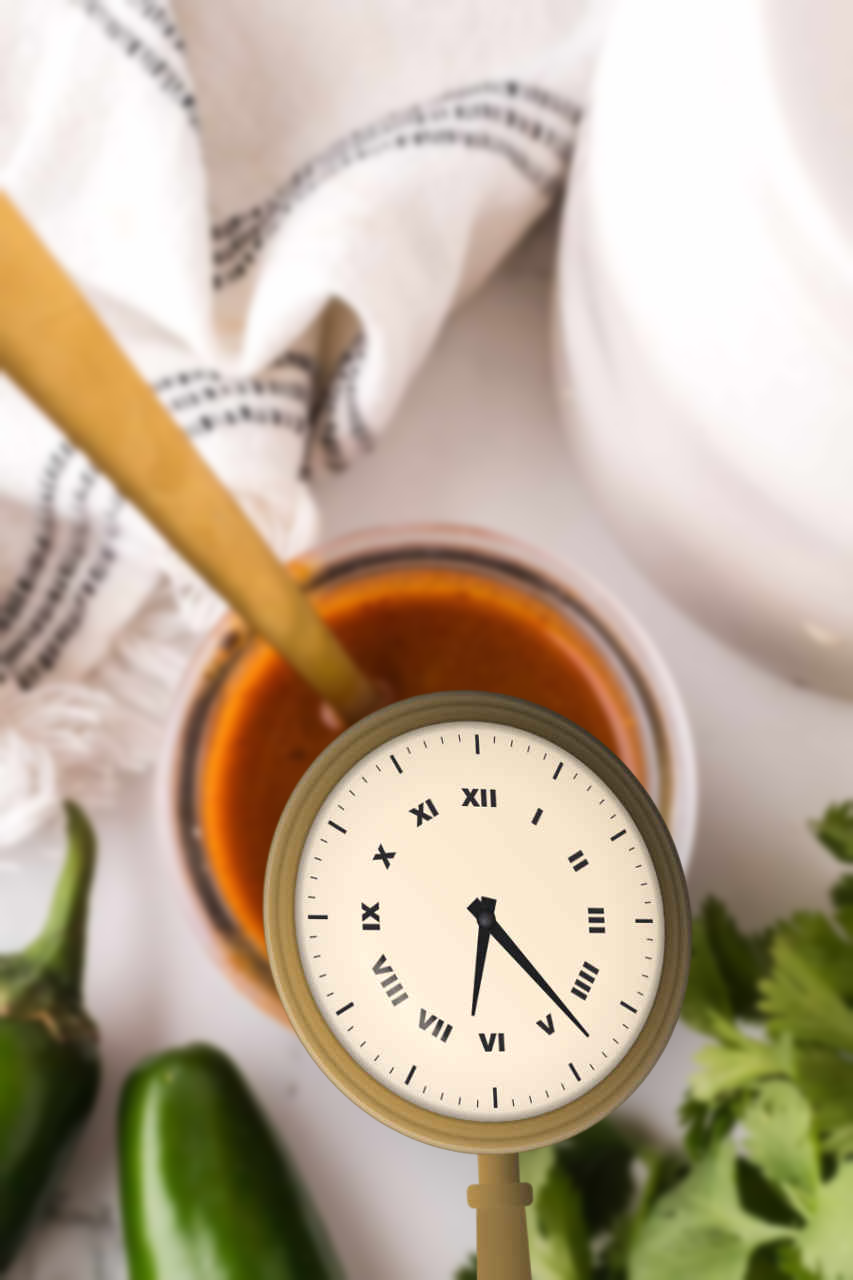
6h23
